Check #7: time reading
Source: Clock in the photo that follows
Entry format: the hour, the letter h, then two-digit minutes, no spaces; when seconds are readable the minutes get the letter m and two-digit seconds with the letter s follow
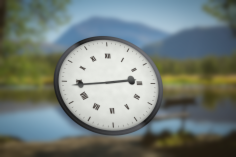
2h44
